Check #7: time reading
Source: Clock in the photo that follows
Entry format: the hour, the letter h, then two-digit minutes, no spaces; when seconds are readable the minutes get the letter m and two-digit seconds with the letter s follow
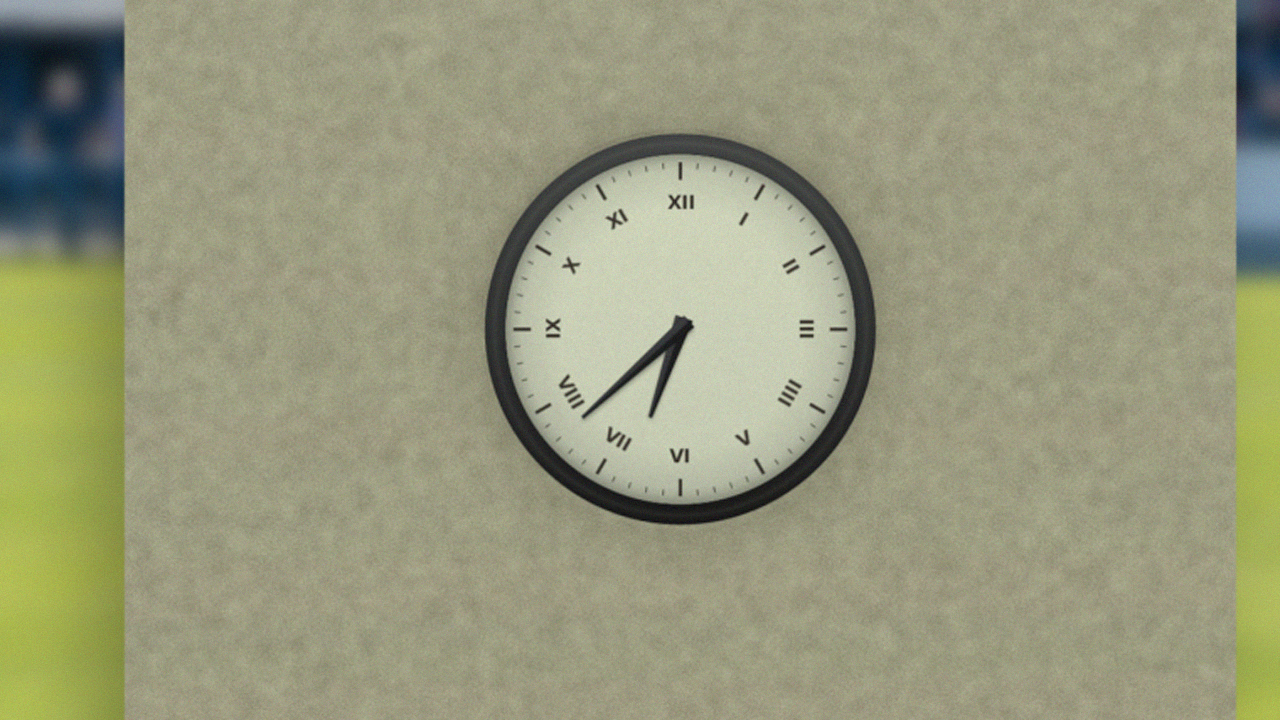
6h38
